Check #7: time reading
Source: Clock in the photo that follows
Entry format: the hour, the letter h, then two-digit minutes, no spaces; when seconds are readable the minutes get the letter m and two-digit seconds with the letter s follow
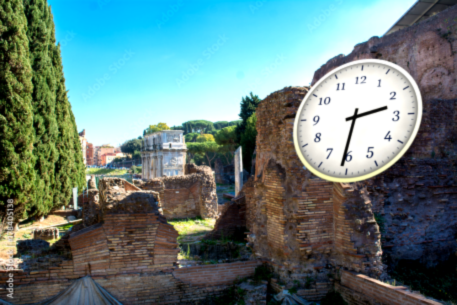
2h31
